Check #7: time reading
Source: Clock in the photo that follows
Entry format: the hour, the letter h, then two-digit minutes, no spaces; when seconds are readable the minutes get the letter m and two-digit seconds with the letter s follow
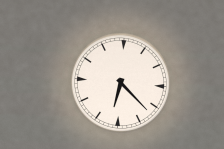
6h22
